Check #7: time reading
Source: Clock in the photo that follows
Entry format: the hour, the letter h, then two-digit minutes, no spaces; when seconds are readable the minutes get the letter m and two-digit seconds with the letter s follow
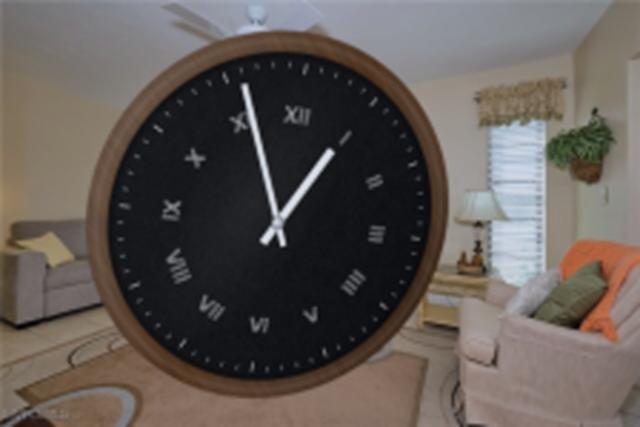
12h56
